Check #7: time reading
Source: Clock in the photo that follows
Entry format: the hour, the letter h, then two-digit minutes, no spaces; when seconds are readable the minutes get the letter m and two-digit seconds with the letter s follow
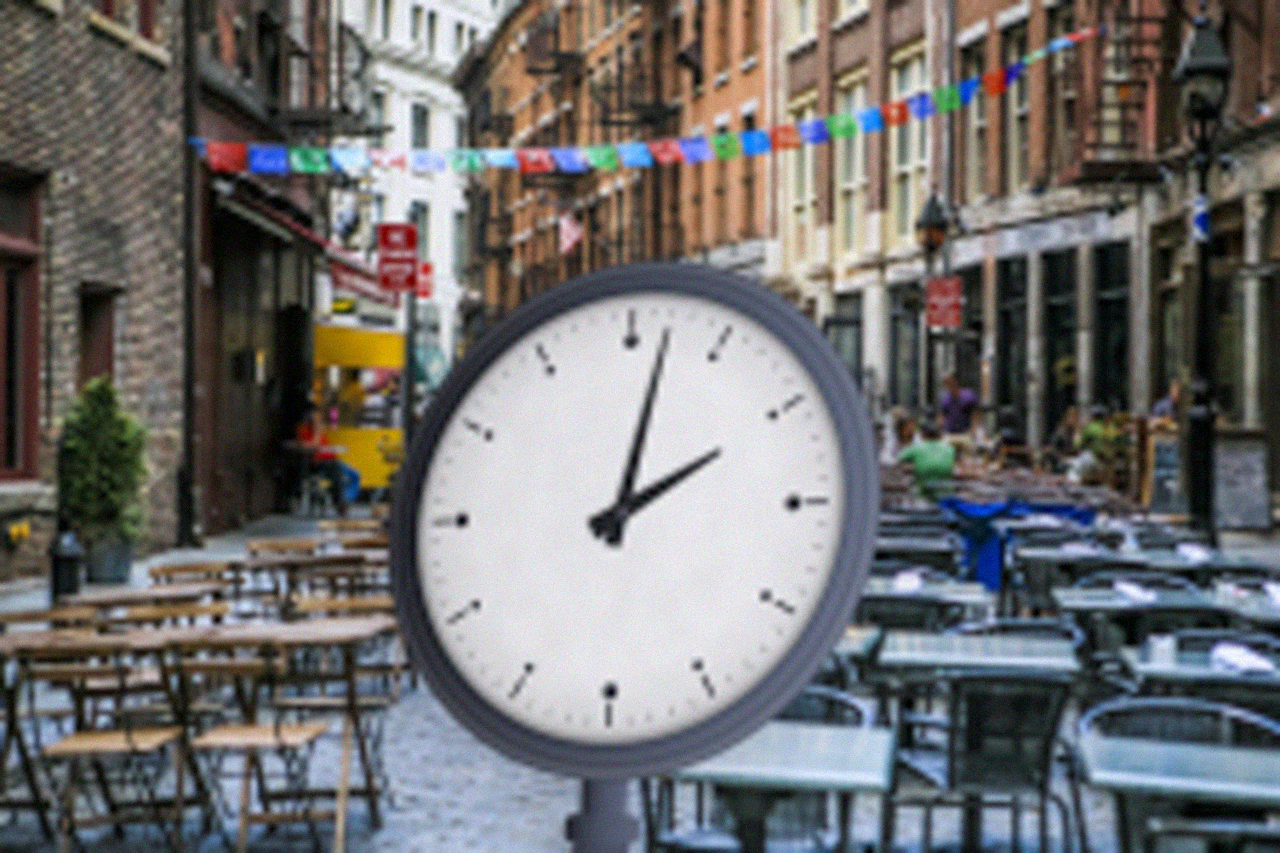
2h02
